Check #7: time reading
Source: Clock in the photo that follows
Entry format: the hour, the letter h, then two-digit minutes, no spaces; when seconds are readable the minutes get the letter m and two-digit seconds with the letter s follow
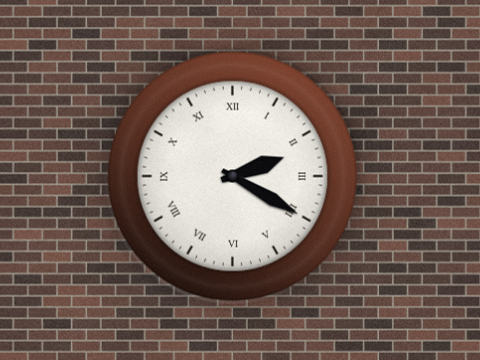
2h20
